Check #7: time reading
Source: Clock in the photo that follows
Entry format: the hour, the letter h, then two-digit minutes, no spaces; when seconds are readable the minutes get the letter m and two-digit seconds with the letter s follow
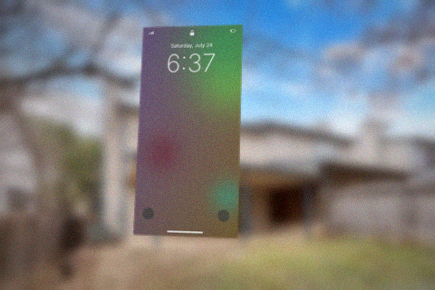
6h37
